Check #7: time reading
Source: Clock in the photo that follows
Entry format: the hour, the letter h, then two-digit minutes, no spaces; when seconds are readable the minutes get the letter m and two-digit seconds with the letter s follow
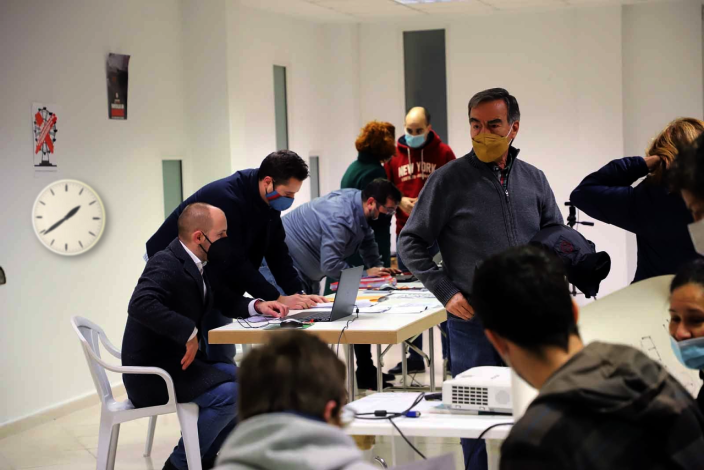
1h39
